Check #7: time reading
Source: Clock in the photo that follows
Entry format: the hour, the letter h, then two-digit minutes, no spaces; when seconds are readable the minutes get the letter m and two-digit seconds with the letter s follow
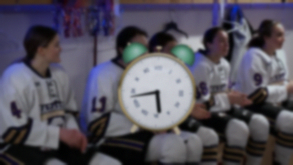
5h43
